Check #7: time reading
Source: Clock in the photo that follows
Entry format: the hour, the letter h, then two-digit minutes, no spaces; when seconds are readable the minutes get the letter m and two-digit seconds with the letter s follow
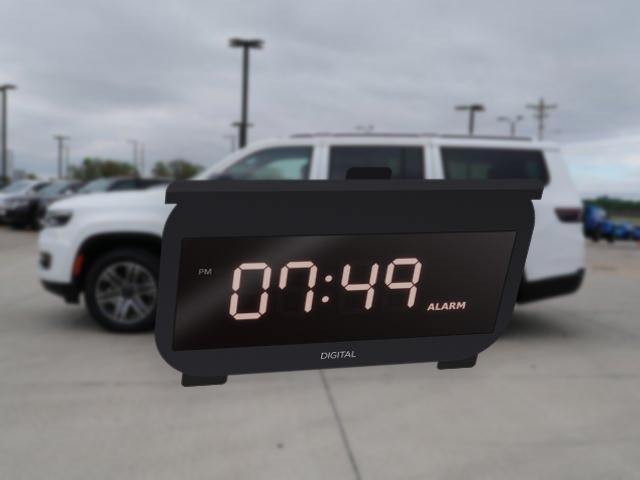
7h49
